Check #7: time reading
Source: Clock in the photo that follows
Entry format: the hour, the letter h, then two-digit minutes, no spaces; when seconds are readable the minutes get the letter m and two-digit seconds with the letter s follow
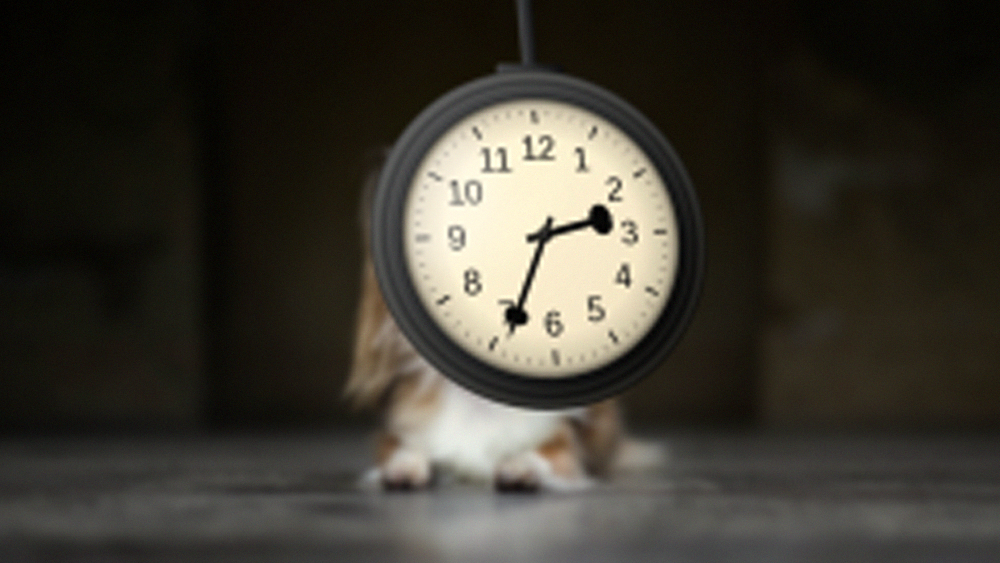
2h34
